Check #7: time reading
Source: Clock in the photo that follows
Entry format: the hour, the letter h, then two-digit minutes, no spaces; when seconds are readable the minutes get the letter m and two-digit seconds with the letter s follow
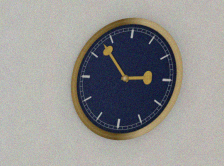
2h53
